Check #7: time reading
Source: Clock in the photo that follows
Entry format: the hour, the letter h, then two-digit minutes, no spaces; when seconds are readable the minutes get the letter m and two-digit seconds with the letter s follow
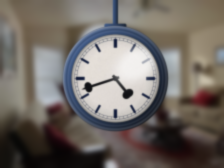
4h42
